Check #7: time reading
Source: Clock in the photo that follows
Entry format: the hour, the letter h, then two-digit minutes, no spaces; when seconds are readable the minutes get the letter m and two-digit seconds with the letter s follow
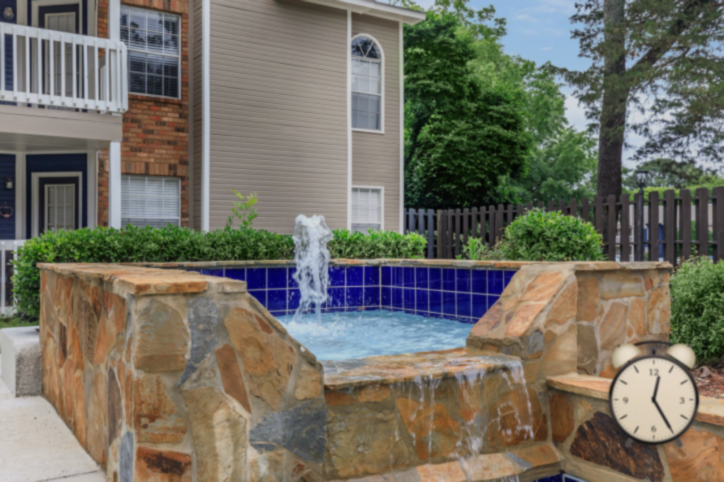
12h25
